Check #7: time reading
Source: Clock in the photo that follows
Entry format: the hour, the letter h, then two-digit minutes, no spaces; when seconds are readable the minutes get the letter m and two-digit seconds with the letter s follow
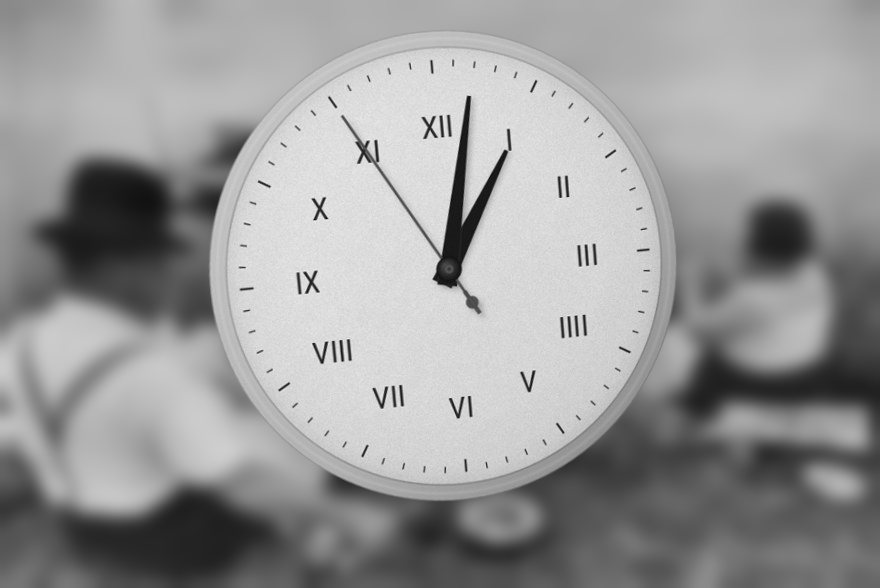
1h01m55s
